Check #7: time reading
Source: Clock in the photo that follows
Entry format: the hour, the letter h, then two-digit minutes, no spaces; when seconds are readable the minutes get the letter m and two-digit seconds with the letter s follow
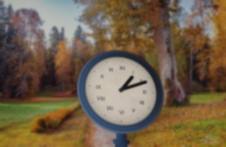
1h11
